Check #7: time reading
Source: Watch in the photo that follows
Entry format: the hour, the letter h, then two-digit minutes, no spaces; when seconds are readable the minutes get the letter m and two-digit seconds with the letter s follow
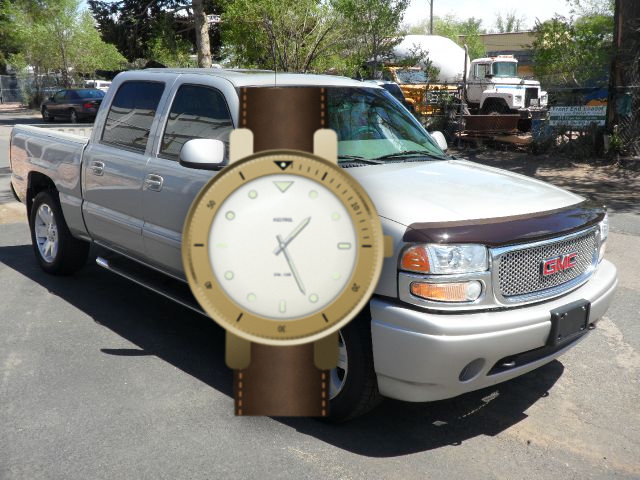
1h26
